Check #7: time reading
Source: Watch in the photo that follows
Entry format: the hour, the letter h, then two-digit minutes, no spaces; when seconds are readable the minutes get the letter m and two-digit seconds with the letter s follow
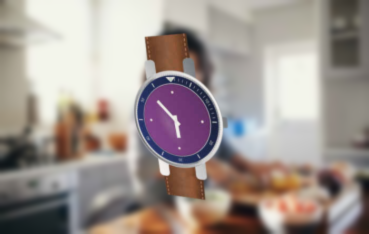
5h53
